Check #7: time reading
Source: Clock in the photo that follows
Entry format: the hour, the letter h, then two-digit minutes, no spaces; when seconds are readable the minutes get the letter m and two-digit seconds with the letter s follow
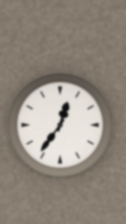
12h36
